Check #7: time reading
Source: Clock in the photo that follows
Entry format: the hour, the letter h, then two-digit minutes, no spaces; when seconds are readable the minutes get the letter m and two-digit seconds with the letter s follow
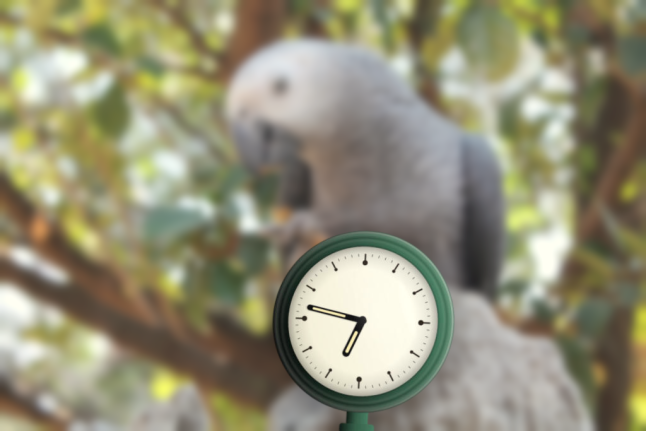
6h47
